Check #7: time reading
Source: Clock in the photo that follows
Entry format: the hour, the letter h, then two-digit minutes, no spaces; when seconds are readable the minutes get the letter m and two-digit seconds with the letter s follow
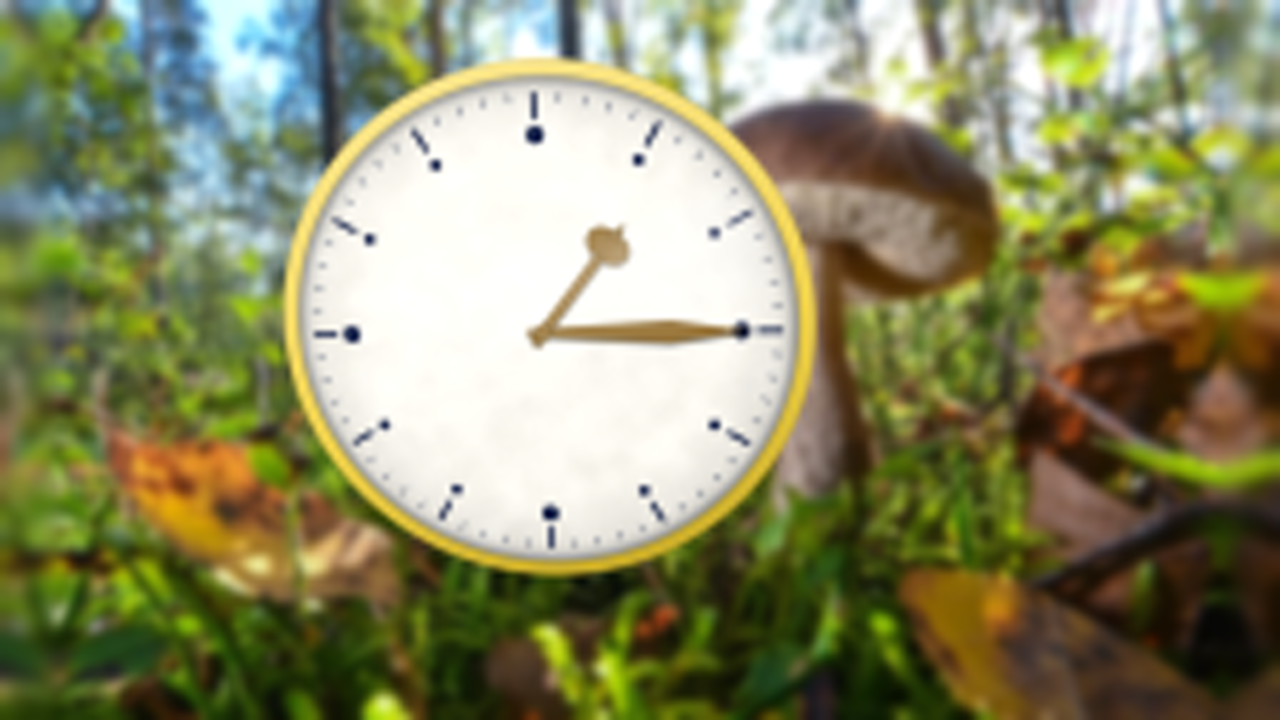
1h15
